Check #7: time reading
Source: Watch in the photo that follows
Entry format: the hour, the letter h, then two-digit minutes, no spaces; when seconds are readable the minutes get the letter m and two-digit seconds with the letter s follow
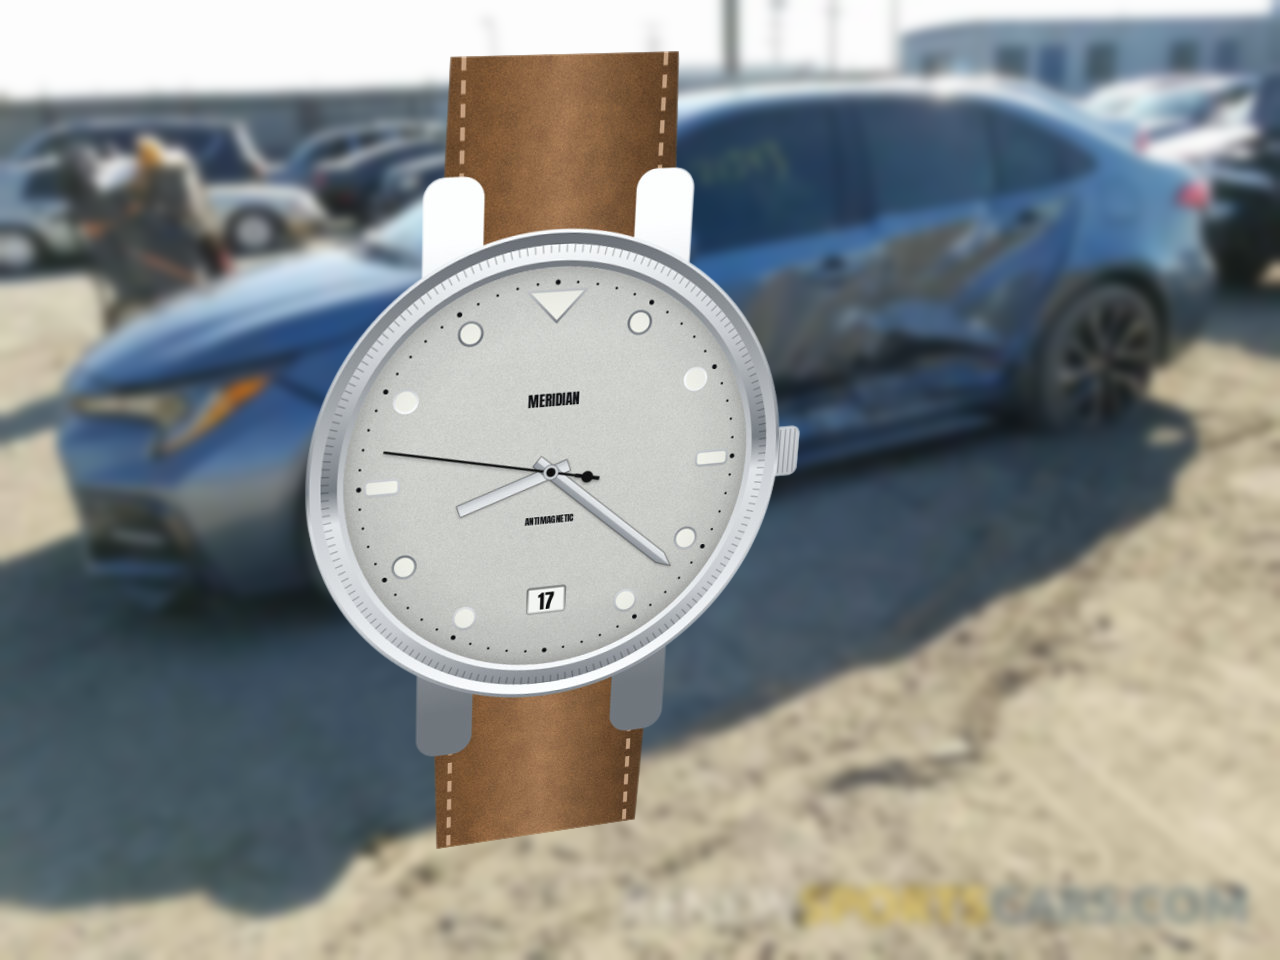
8h21m47s
